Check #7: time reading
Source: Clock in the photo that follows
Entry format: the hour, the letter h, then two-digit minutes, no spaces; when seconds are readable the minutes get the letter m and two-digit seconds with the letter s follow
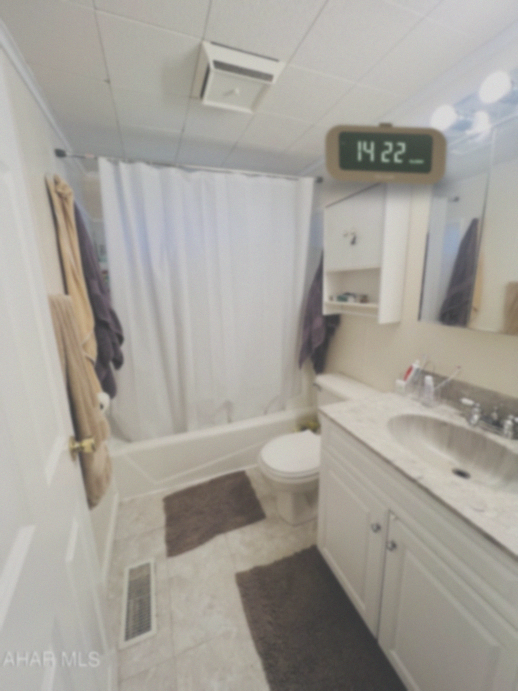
14h22
